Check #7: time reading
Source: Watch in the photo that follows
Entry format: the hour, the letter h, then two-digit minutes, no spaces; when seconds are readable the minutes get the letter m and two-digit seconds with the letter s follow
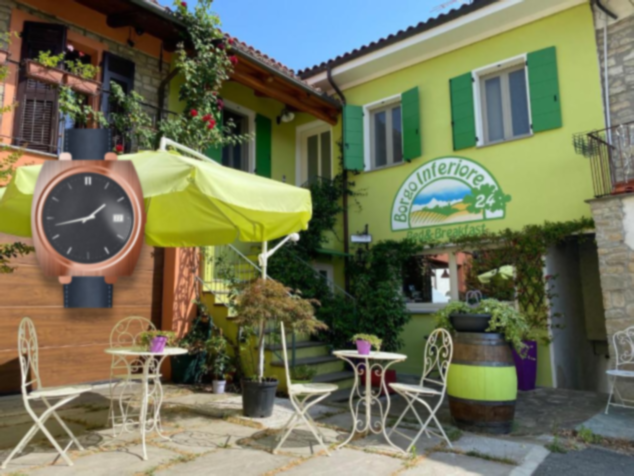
1h43
